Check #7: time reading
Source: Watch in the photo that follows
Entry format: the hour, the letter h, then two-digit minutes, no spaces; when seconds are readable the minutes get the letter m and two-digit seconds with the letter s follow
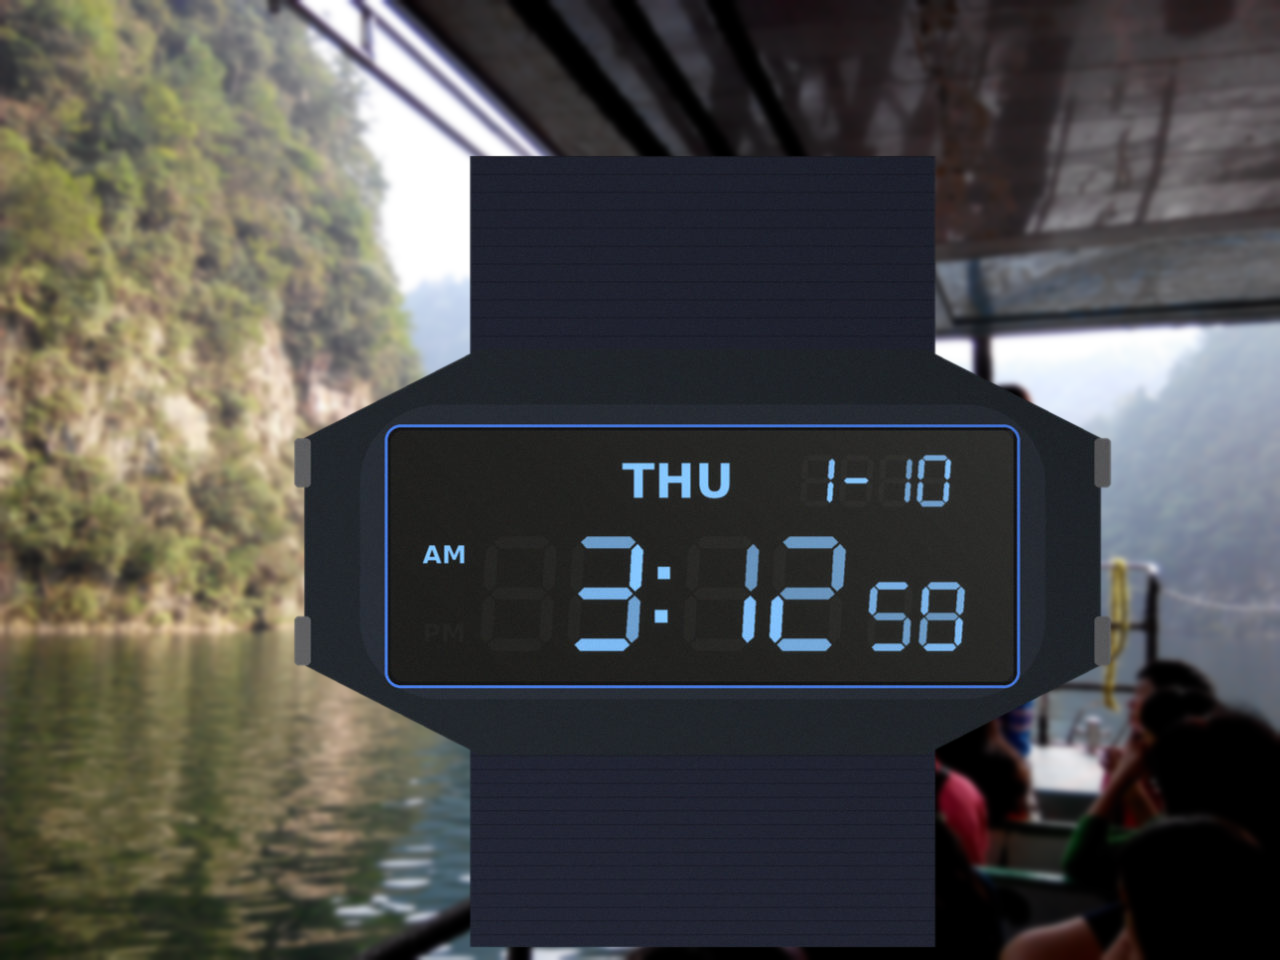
3h12m58s
